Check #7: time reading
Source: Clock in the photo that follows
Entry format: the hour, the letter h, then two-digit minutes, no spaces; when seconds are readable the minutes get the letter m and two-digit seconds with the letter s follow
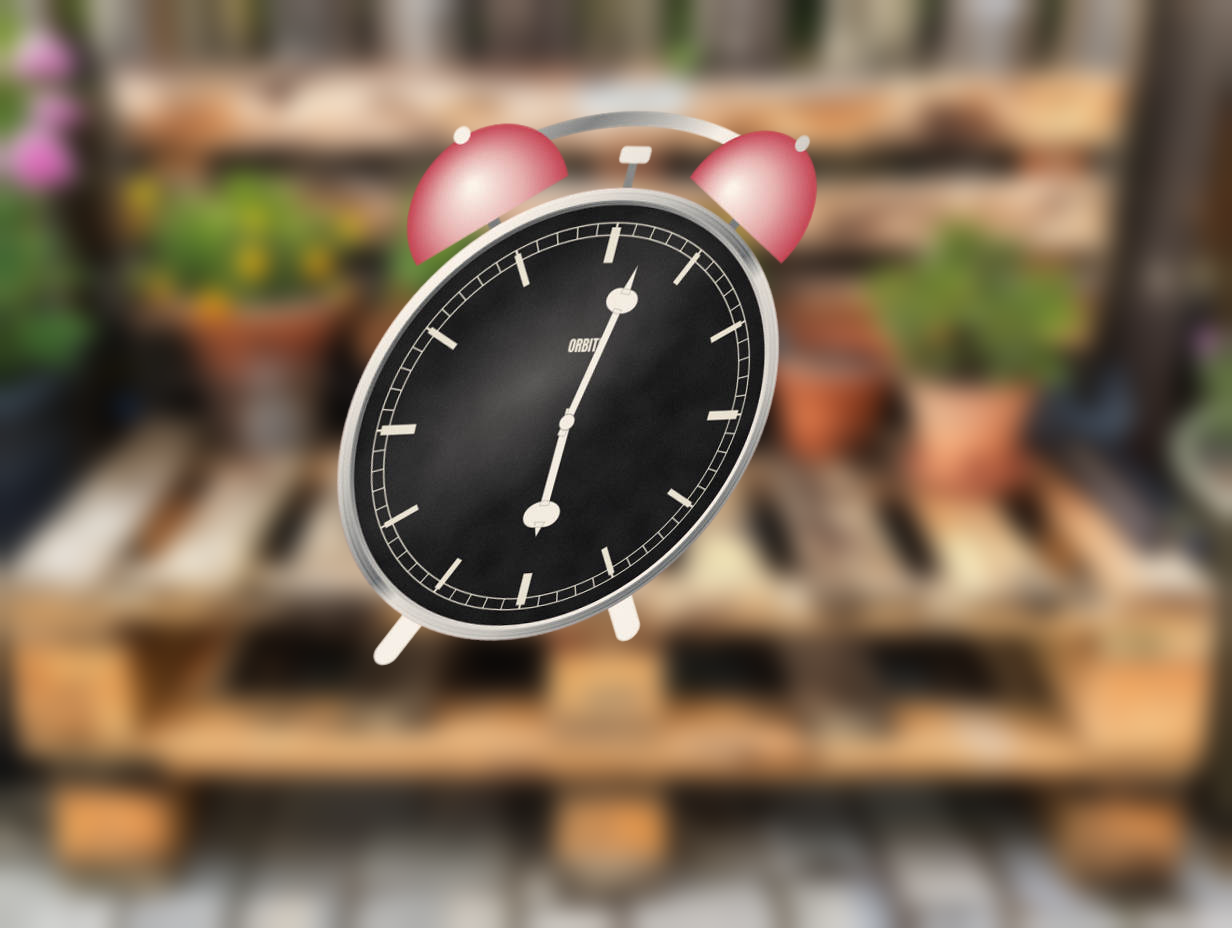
6h02
